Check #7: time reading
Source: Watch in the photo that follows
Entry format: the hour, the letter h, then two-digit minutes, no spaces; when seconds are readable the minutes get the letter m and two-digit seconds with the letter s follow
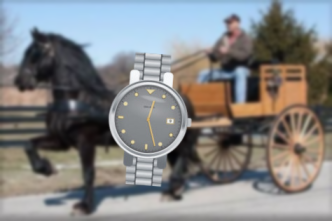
12h27
